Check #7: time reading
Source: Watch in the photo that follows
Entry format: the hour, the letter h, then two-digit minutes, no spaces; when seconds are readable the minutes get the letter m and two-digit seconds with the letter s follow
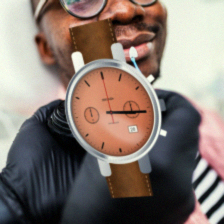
3h16
